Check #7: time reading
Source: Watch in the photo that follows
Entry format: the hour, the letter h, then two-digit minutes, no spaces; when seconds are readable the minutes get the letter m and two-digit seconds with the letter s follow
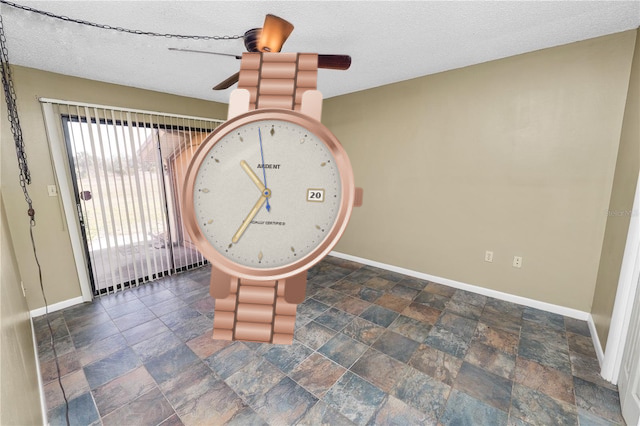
10h34m58s
